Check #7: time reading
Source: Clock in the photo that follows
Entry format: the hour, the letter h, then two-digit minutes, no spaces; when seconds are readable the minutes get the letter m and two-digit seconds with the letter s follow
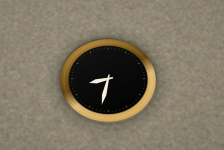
8h32
